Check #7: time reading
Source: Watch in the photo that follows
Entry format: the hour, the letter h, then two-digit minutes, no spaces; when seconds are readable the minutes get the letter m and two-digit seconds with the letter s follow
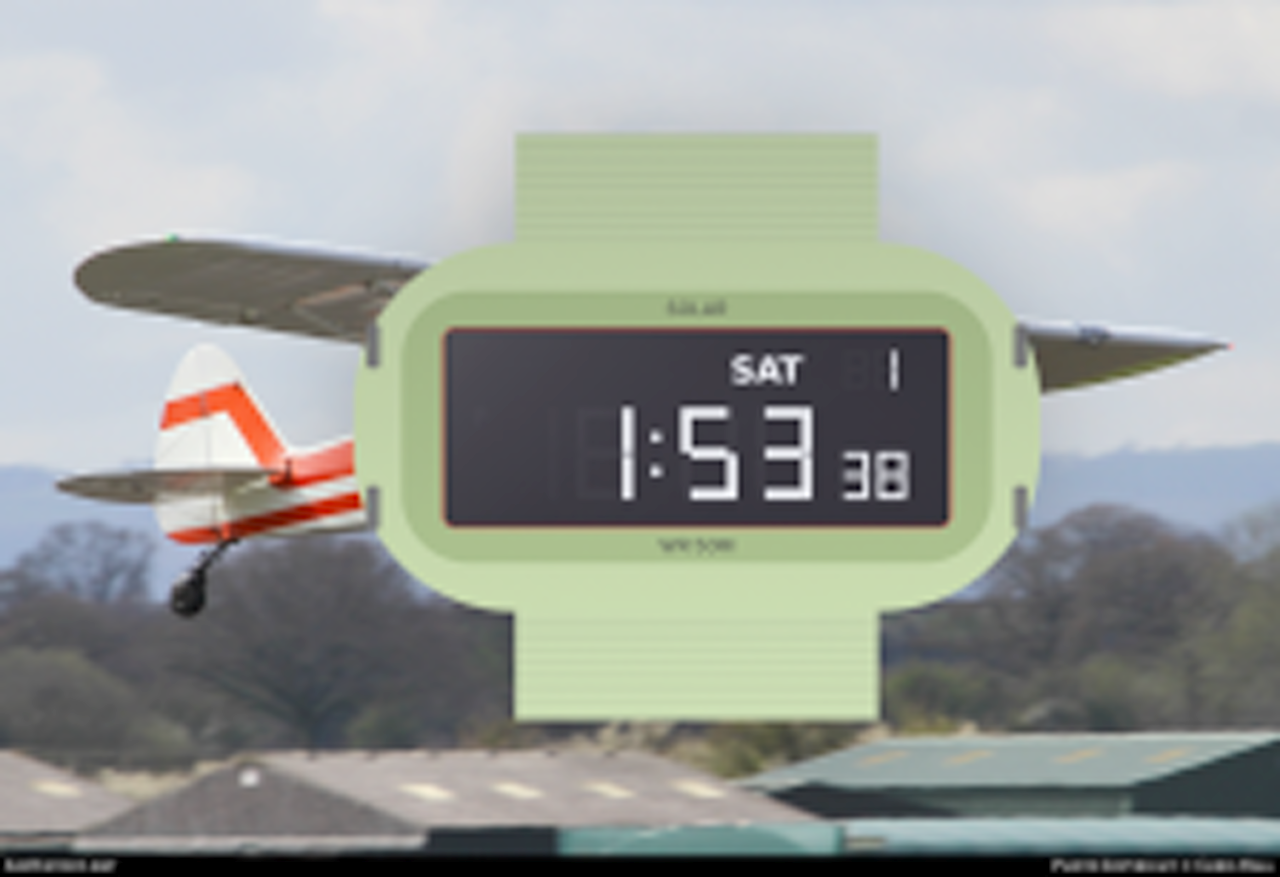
1h53m38s
